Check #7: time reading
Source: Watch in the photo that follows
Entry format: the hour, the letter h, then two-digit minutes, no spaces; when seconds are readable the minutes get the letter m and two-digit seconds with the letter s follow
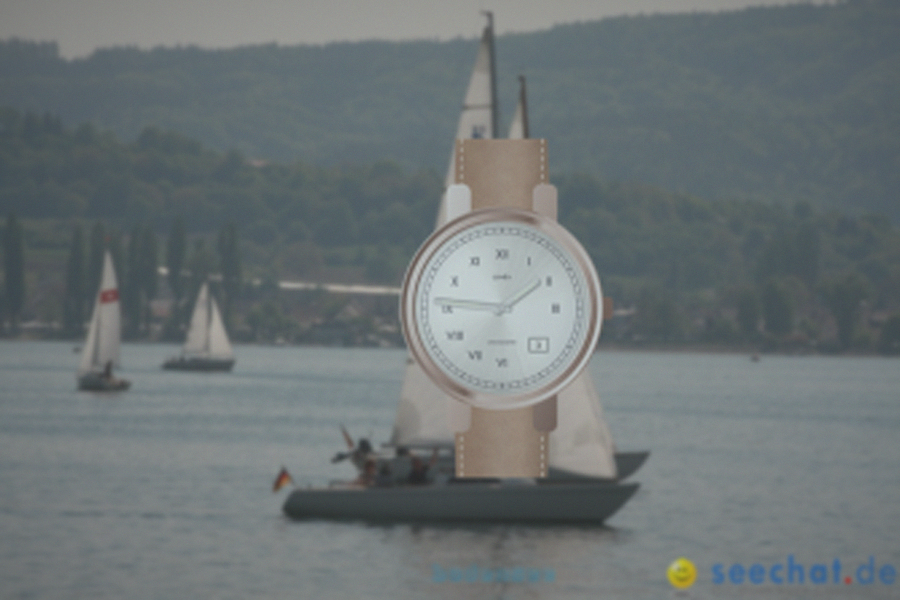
1h46
